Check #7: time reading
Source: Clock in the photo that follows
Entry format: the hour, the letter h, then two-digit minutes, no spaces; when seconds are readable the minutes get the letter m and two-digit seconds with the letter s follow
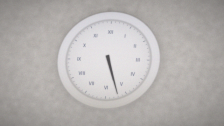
5h27
